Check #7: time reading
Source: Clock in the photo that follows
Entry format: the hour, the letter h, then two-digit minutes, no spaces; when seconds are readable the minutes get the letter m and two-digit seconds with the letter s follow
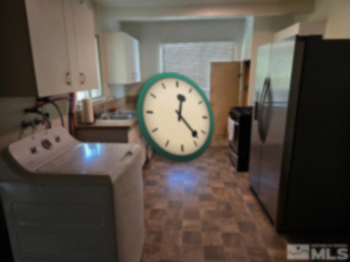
12h23
